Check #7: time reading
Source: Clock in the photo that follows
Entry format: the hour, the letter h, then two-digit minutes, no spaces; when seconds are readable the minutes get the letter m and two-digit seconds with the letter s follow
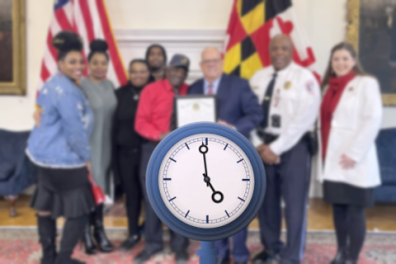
4h59
